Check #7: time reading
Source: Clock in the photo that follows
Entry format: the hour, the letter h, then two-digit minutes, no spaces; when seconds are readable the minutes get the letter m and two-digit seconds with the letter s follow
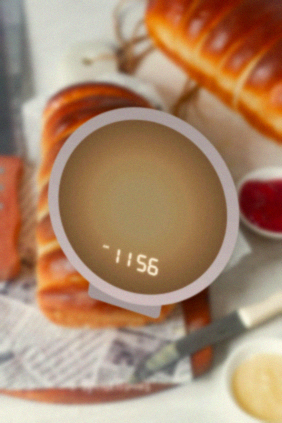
11h56
